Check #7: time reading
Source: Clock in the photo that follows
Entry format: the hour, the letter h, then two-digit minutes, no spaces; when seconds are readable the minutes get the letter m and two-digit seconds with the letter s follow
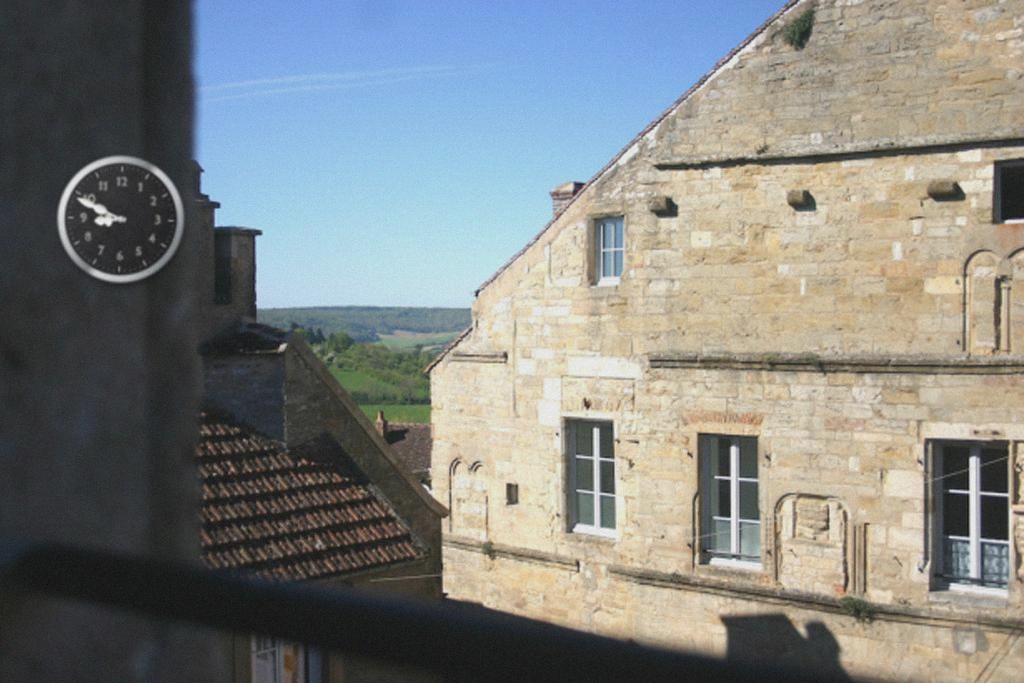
8h49
